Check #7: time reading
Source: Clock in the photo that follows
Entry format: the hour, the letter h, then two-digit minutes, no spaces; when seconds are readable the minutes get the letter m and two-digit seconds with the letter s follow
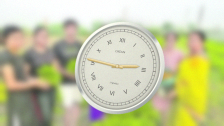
2h46
